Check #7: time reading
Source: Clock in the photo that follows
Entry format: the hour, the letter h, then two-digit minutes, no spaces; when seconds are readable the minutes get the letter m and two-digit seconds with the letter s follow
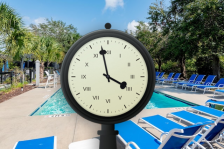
3h58
